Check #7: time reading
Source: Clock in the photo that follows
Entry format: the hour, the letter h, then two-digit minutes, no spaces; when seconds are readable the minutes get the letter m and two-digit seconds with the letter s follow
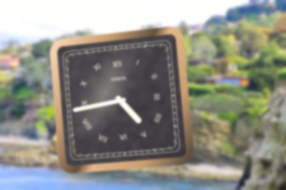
4h44
